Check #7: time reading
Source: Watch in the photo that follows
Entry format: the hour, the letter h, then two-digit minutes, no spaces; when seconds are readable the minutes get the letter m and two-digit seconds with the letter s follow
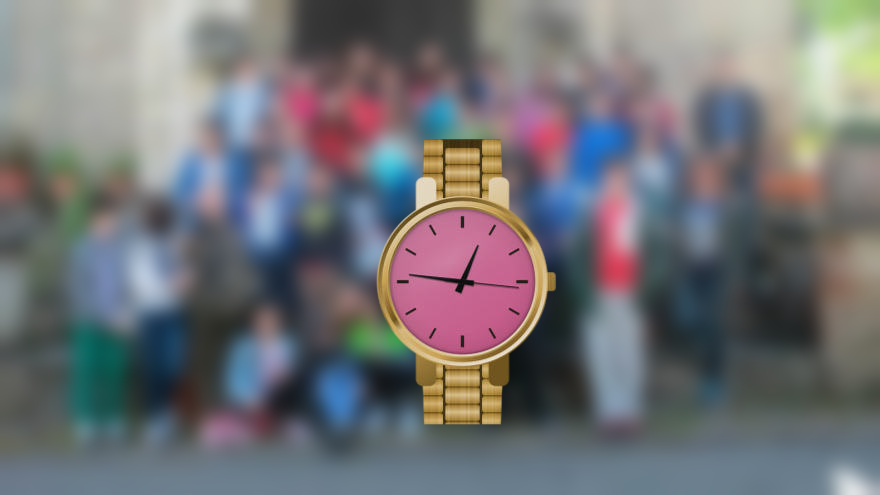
12h46m16s
